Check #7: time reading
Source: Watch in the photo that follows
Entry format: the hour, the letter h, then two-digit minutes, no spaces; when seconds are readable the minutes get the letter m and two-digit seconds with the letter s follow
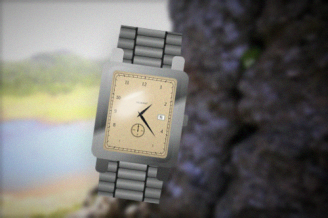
1h23
